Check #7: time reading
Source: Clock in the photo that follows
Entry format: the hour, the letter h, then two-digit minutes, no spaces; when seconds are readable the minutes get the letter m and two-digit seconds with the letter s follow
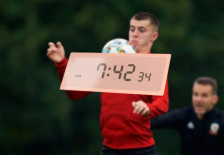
7h42m34s
